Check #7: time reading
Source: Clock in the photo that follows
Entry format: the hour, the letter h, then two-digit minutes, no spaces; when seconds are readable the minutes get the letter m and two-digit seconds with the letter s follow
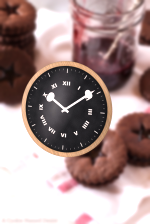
10h09
